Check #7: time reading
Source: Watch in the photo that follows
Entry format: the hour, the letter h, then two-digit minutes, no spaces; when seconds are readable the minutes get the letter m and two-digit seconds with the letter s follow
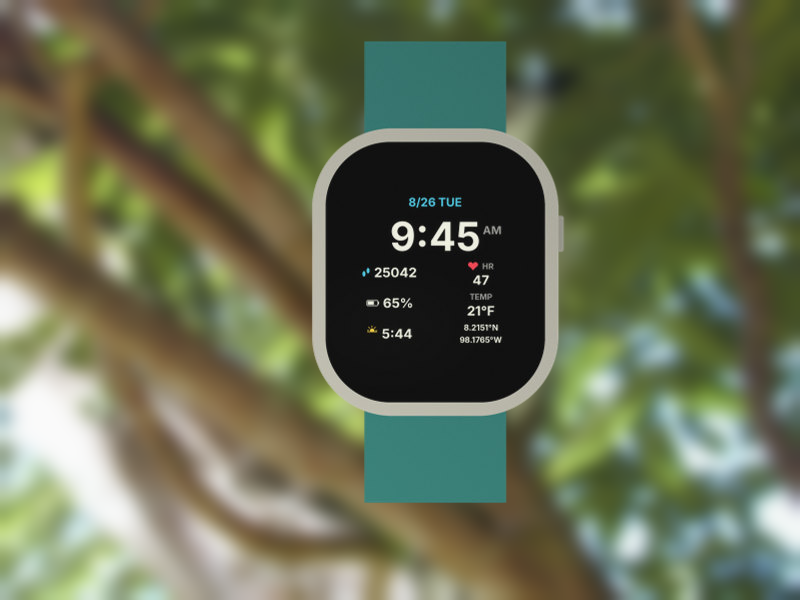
9h45
